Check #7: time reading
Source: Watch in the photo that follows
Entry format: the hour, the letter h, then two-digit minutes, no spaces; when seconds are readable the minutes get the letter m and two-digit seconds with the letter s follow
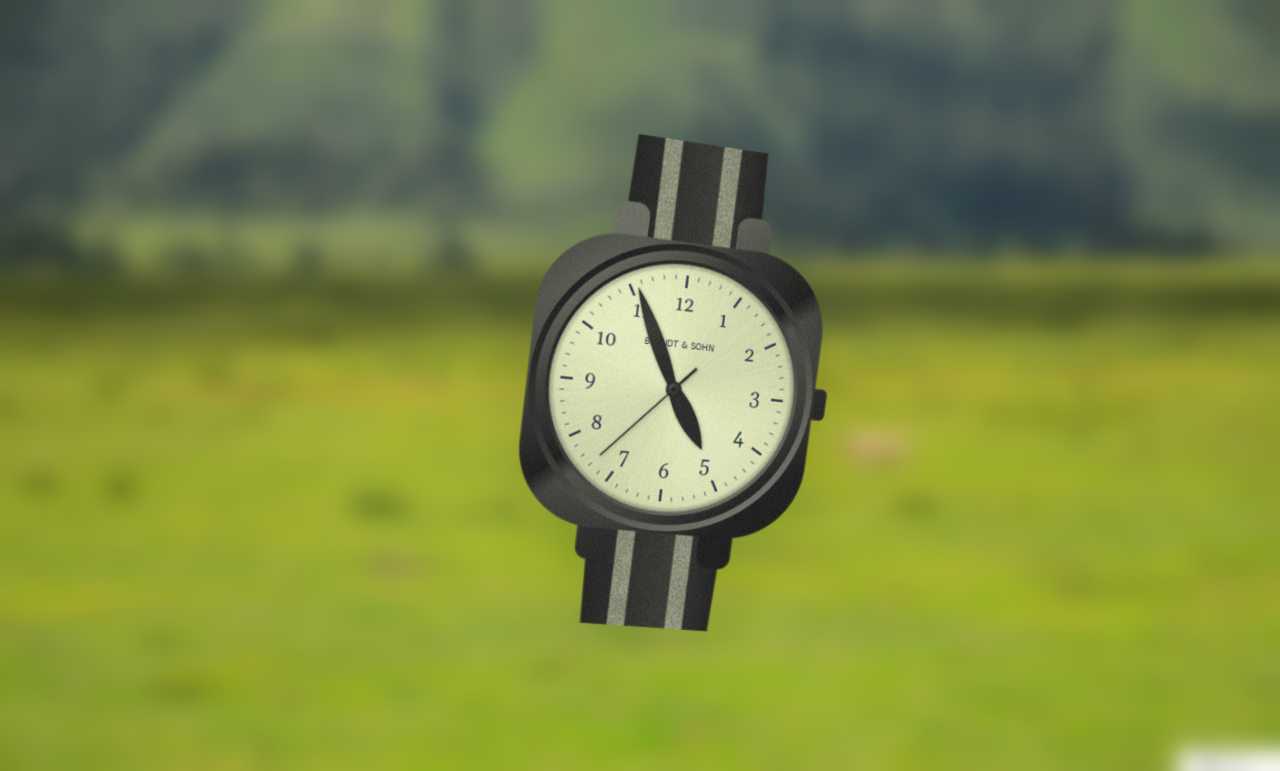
4h55m37s
